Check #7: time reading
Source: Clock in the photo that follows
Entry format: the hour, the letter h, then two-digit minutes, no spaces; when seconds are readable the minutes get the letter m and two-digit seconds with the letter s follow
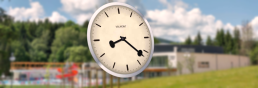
8h22
